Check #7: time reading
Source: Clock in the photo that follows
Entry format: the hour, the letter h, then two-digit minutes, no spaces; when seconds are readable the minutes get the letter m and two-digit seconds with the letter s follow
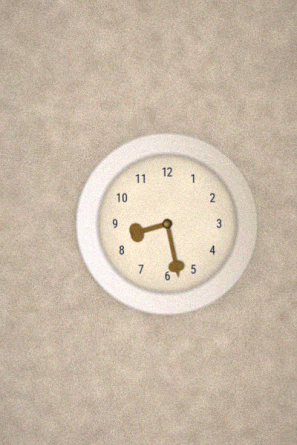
8h28
